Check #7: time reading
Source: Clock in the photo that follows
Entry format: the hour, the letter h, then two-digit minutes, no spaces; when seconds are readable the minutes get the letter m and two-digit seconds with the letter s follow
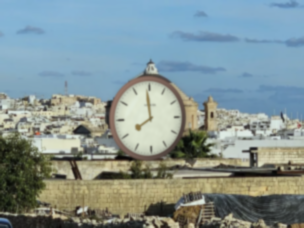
7h59
